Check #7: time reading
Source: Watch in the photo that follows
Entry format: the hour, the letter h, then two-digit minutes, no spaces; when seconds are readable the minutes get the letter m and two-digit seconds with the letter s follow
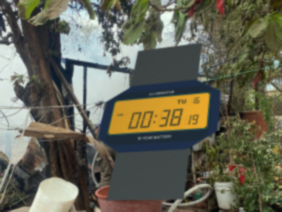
0h38
